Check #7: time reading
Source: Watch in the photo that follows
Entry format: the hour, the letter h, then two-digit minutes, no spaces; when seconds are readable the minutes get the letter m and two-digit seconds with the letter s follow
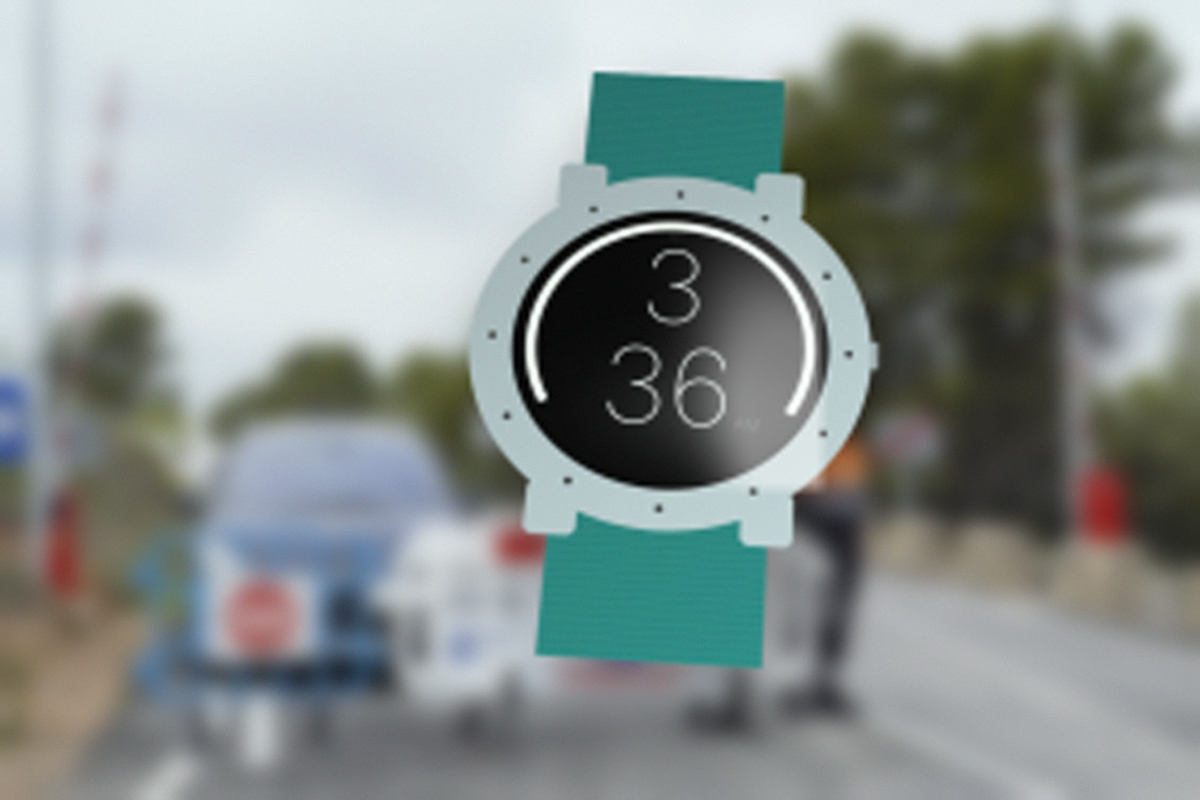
3h36
